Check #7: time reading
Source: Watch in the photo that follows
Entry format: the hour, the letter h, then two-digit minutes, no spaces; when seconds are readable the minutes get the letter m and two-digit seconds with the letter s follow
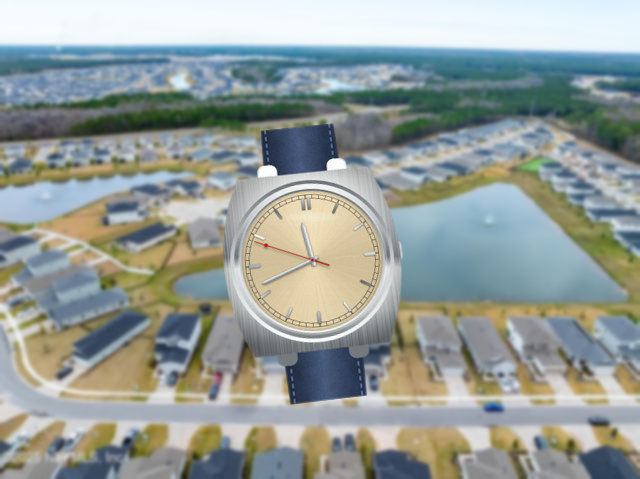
11h41m49s
